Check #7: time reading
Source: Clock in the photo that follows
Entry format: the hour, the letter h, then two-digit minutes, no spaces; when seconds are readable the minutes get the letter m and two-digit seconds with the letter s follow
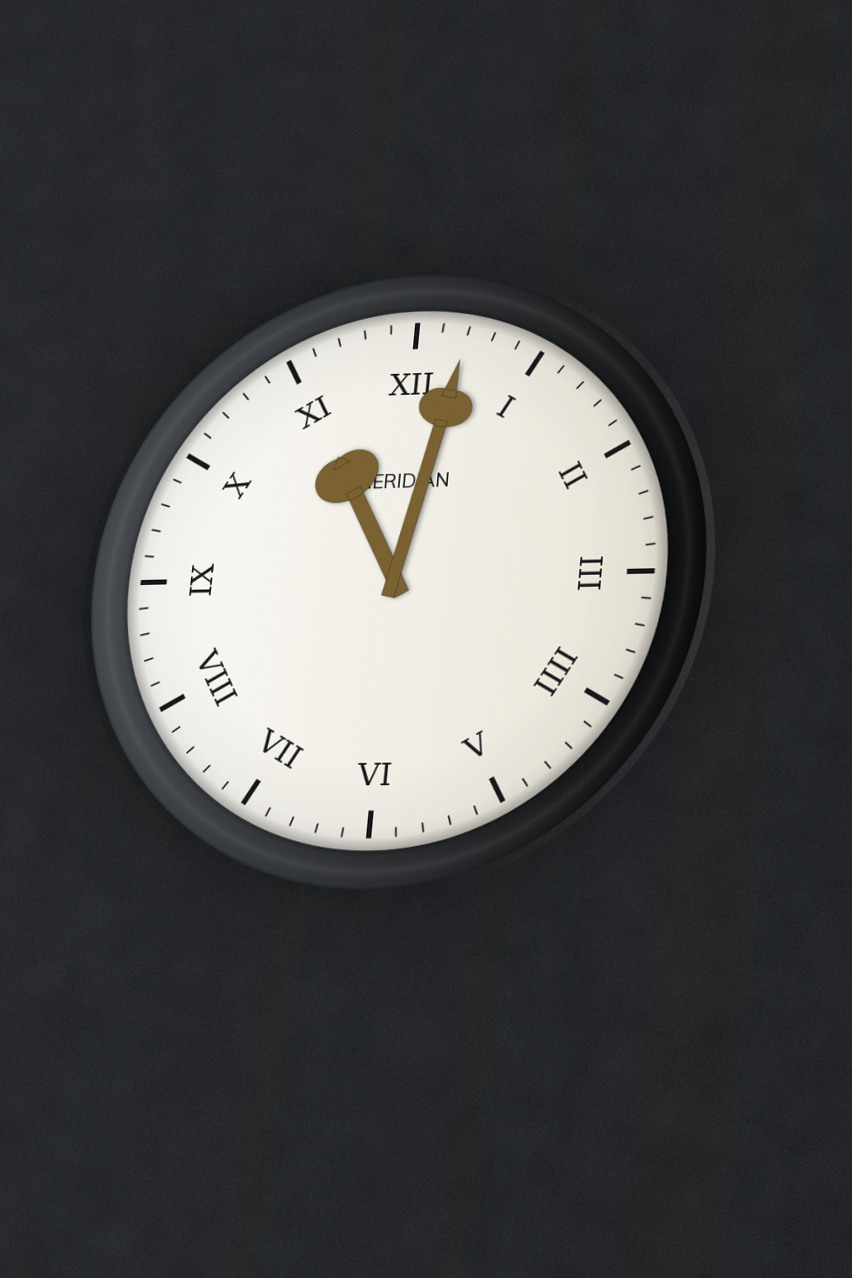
11h02
